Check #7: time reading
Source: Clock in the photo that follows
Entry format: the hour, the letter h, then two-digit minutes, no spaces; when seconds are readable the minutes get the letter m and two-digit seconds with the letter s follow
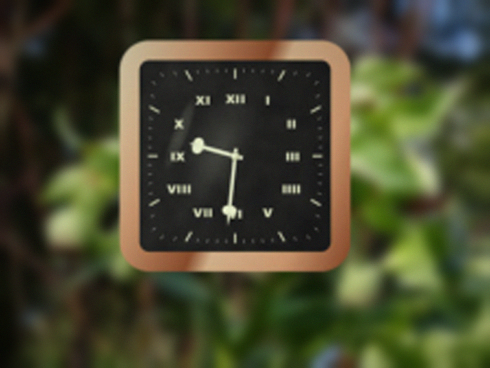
9h31
